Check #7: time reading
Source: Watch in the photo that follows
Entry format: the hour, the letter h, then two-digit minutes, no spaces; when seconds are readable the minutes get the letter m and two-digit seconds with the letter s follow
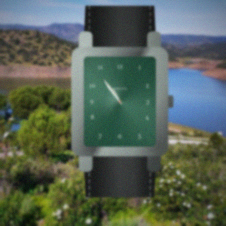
10h54
